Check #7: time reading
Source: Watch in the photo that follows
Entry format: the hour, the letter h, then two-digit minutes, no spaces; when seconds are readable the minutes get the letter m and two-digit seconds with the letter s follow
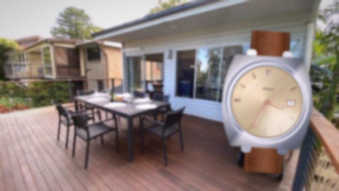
3h34
